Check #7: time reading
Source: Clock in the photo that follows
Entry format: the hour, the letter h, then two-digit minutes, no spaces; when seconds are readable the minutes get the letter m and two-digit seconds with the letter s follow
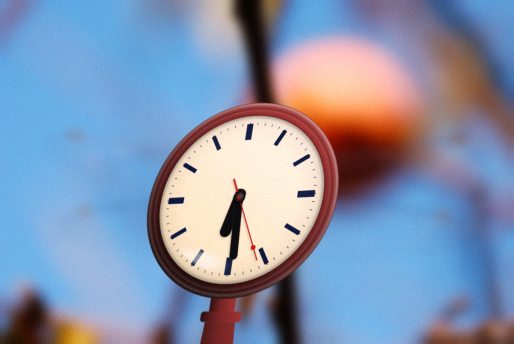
6h29m26s
